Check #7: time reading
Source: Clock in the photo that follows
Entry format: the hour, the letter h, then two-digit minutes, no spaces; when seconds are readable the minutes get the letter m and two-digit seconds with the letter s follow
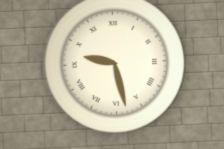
9h28
